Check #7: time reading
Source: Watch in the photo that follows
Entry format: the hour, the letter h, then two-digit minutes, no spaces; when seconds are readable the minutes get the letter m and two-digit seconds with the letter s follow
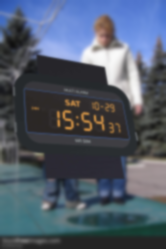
15h54
